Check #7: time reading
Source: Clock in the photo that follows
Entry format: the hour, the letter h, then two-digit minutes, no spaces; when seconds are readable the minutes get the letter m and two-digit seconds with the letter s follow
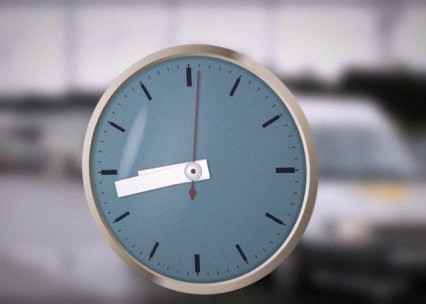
8h43m01s
